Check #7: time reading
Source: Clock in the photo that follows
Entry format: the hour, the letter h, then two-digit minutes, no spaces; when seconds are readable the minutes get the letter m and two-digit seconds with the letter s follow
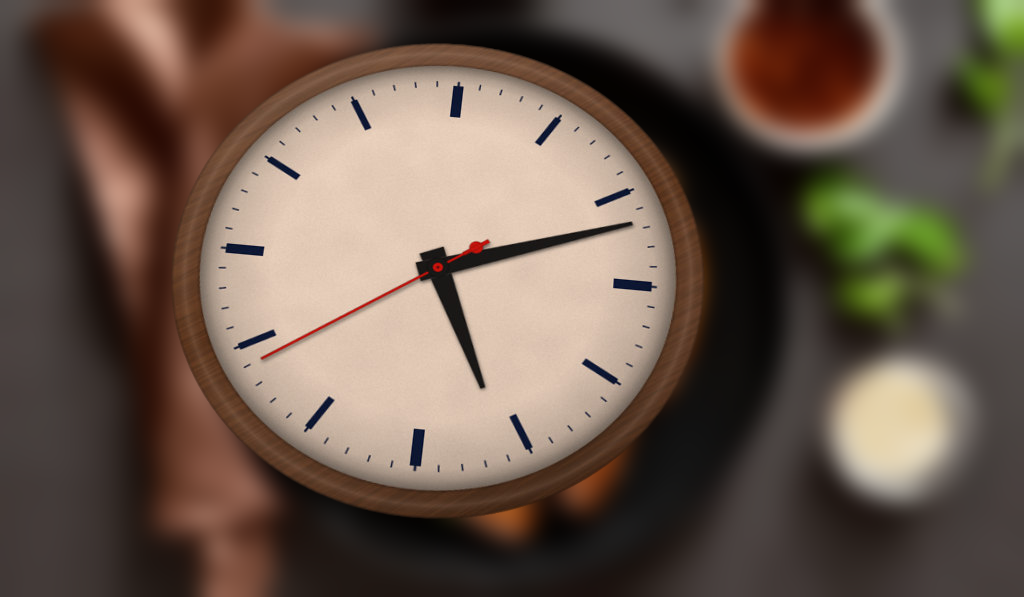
5h11m39s
